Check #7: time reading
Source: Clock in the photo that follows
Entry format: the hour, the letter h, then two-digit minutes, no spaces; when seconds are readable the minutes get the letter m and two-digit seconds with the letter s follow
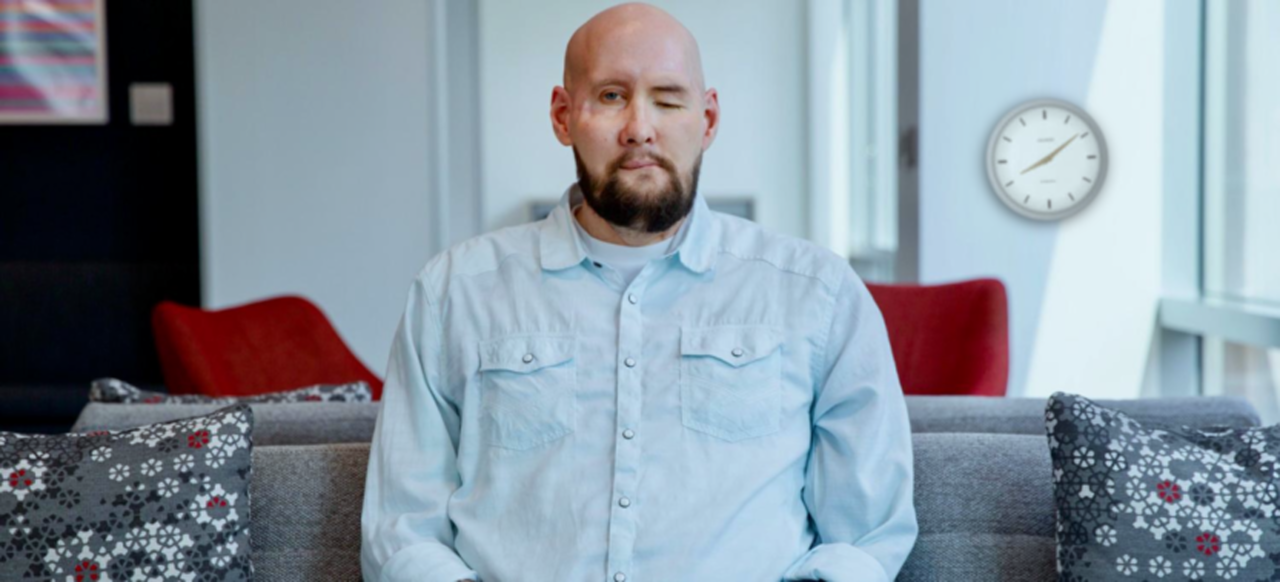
8h09
